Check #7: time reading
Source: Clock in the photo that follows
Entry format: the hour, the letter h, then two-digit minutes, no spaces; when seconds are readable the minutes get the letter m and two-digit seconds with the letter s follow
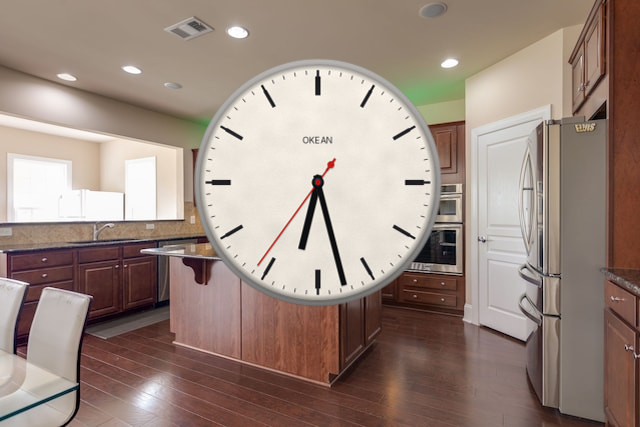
6h27m36s
